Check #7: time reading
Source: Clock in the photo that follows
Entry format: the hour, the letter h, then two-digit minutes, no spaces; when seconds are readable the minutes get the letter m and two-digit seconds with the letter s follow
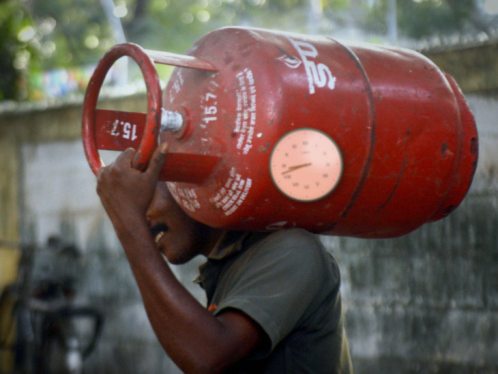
8h42
